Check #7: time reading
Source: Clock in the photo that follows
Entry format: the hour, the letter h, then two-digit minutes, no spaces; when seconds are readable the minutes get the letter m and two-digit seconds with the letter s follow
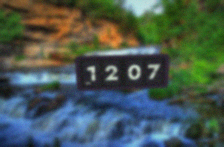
12h07
